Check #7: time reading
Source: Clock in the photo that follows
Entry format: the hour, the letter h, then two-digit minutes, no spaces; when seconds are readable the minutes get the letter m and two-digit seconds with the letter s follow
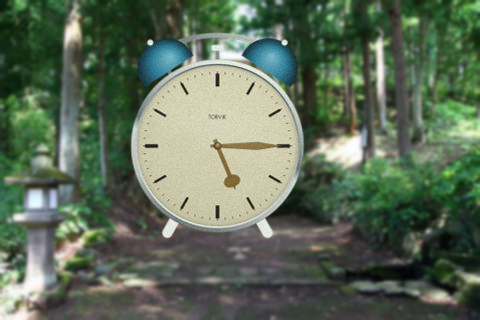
5h15
